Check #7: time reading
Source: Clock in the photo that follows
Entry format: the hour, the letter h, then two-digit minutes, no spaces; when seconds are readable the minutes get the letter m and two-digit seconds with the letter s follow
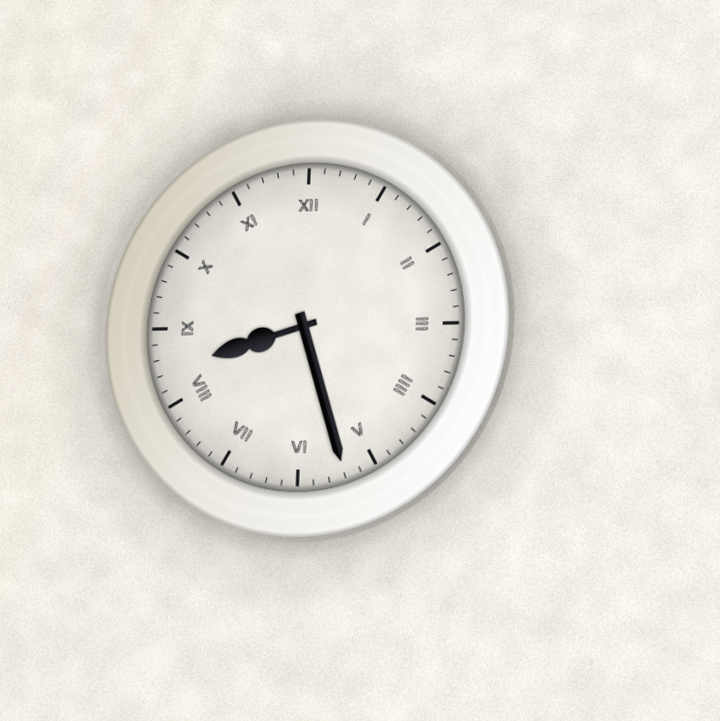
8h27
